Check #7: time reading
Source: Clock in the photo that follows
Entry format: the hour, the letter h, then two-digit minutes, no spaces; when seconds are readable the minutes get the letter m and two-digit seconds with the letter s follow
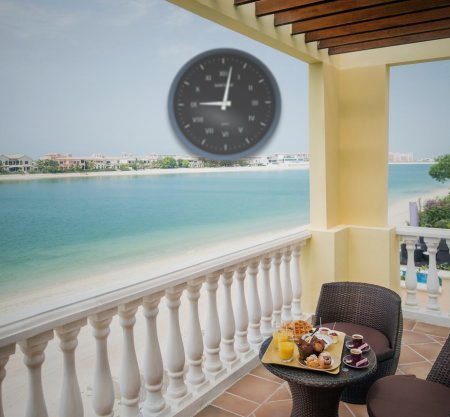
9h02
